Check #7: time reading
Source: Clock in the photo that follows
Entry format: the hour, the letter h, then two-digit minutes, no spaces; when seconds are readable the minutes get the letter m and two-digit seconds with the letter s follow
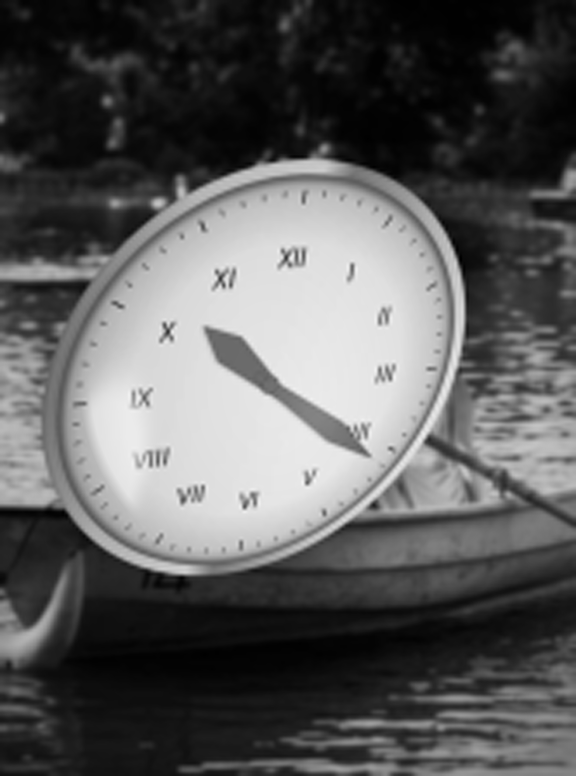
10h21
